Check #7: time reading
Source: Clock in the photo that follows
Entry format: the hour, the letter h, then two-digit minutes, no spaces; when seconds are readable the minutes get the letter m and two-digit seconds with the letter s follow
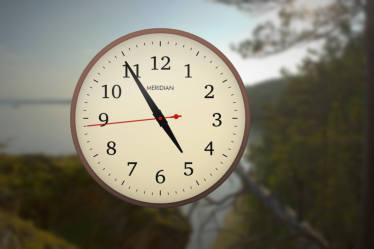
4h54m44s
